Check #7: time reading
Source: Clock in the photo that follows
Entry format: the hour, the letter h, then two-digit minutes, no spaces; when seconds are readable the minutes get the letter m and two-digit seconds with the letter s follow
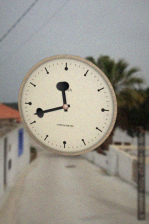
11h42
